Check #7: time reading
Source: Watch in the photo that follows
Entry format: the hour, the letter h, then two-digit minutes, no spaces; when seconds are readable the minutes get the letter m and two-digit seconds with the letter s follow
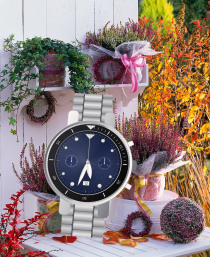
5h33
